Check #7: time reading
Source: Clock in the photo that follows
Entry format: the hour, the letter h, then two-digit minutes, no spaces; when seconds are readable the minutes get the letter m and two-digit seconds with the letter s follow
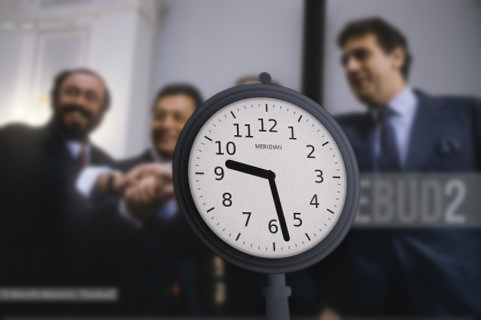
9h28
